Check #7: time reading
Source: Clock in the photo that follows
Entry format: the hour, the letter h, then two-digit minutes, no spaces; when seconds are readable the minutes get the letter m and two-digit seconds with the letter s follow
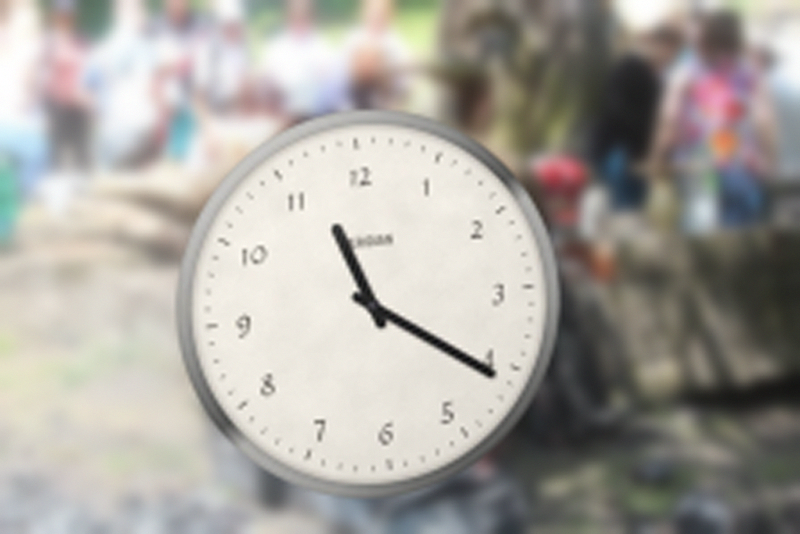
11h21
